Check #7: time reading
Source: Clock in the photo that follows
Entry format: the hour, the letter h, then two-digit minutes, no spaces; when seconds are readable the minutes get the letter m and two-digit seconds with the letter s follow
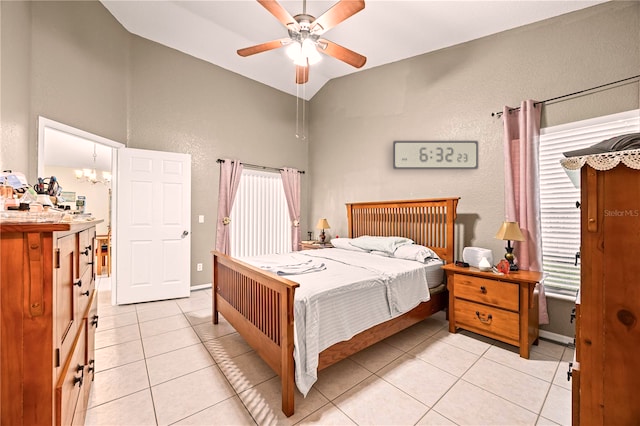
6h32
